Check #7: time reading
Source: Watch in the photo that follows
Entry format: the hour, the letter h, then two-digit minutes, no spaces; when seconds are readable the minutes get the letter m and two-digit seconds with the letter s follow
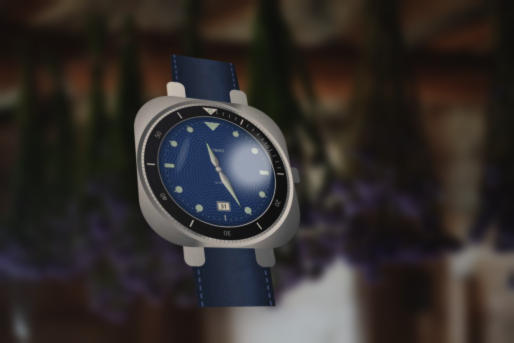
11h26
